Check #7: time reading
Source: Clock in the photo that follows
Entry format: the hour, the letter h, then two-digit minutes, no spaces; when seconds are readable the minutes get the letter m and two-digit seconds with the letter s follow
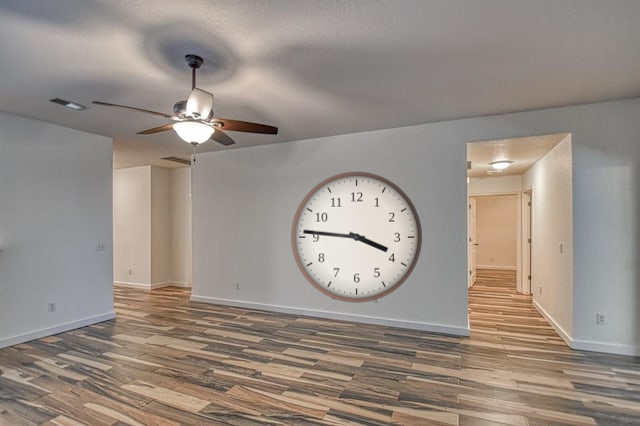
3h46
